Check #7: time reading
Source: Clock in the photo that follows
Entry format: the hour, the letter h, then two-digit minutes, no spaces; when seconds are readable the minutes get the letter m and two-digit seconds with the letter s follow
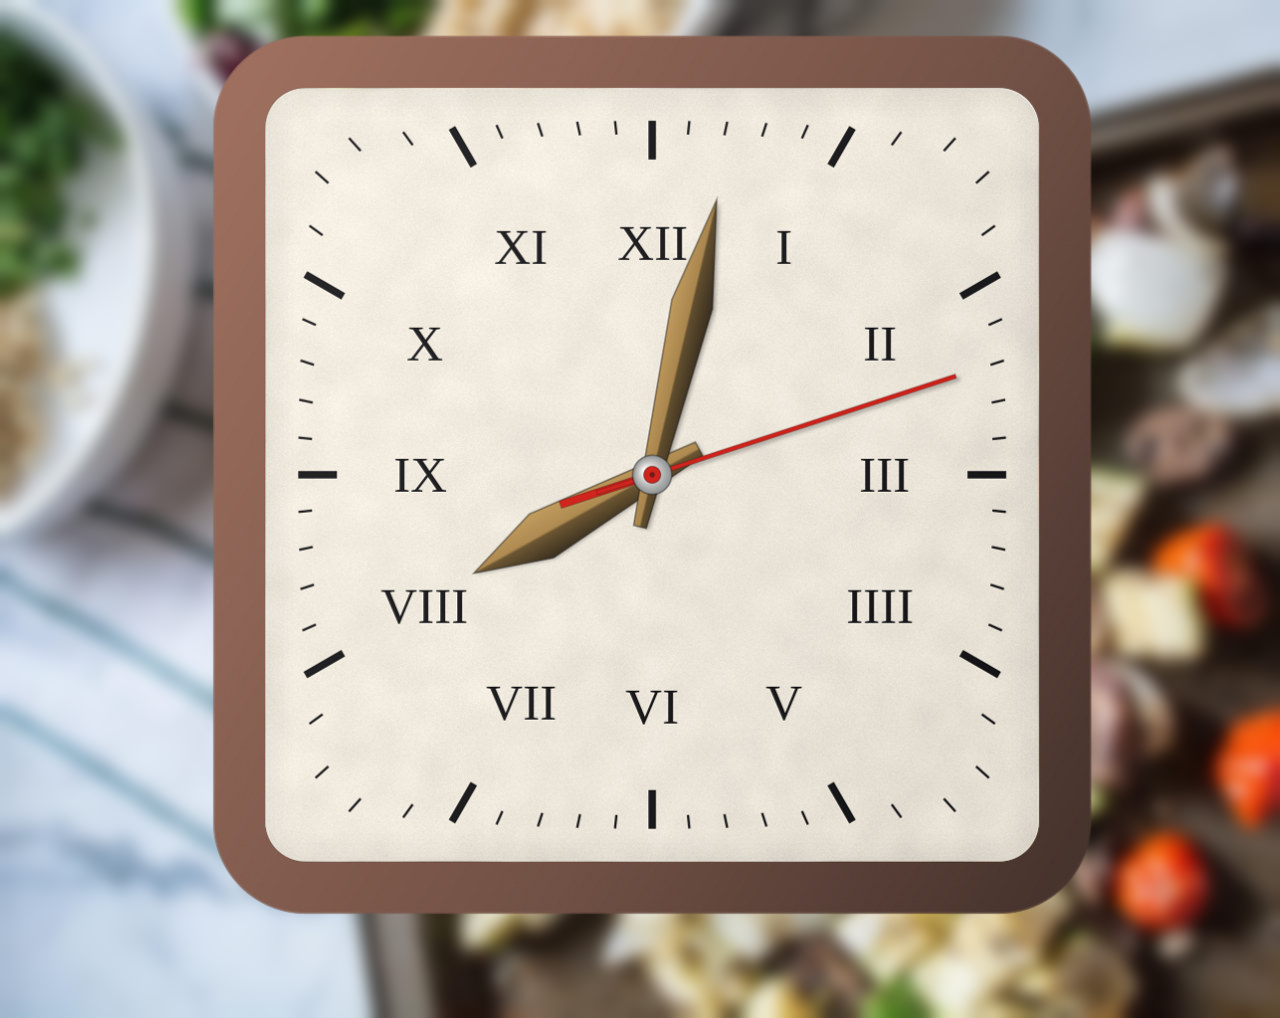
8h02m12s
